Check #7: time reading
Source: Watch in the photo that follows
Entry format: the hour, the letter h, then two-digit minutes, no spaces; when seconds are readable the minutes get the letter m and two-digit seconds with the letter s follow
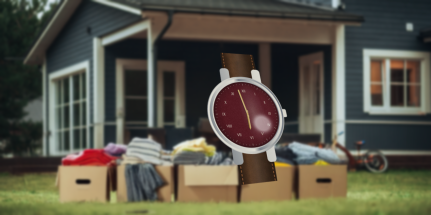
5h58
